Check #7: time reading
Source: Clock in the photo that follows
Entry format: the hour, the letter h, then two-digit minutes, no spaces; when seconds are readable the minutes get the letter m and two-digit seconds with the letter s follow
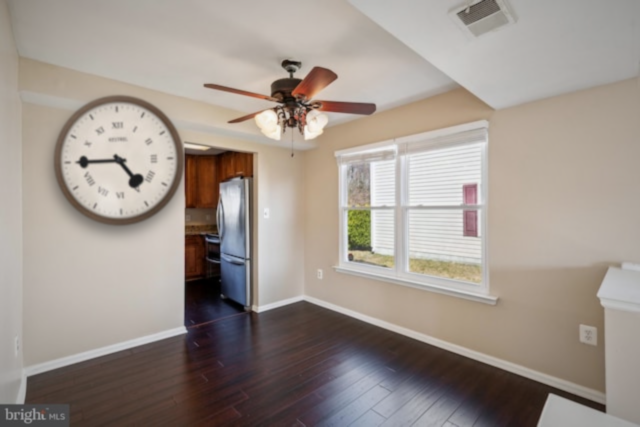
4h45
